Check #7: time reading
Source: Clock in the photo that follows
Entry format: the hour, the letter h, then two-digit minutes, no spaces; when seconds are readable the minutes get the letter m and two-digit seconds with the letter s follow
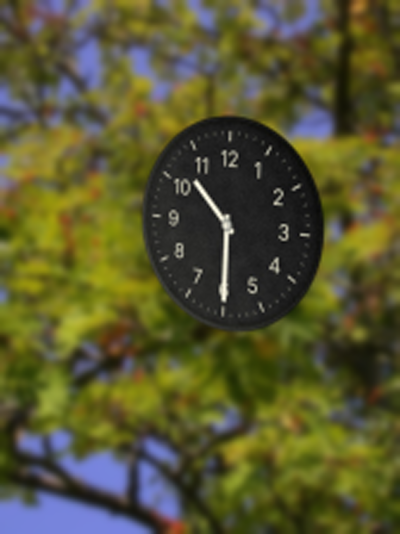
10h30
